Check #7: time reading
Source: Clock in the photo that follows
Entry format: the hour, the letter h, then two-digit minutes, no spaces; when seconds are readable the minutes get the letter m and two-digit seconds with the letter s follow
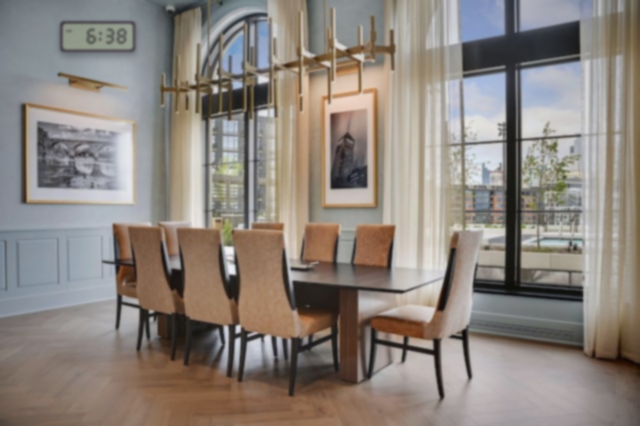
6h38
